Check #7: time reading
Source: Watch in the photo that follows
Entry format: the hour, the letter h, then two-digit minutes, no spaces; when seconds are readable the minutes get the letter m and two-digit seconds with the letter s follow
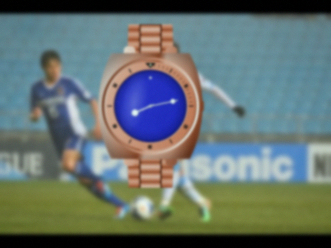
8h13
